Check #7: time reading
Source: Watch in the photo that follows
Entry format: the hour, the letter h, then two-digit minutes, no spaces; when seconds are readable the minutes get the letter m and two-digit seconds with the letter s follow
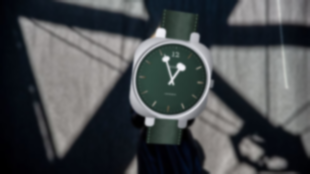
12h56
